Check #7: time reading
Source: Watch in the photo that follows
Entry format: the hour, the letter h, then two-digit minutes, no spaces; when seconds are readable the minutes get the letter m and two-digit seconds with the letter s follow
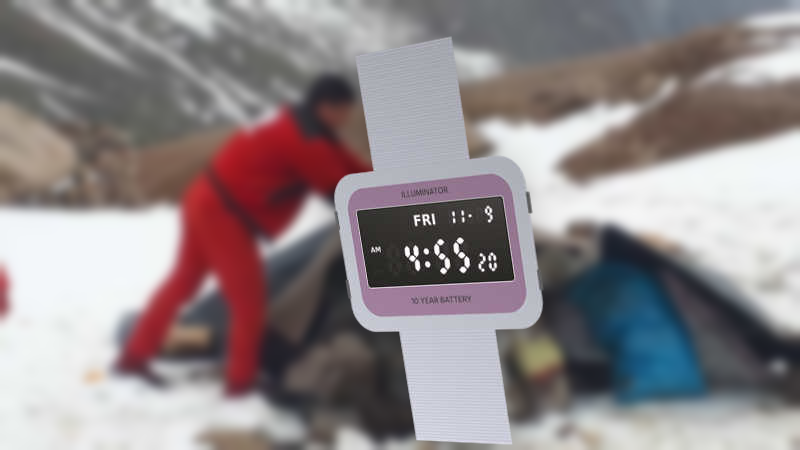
4h55m20s
